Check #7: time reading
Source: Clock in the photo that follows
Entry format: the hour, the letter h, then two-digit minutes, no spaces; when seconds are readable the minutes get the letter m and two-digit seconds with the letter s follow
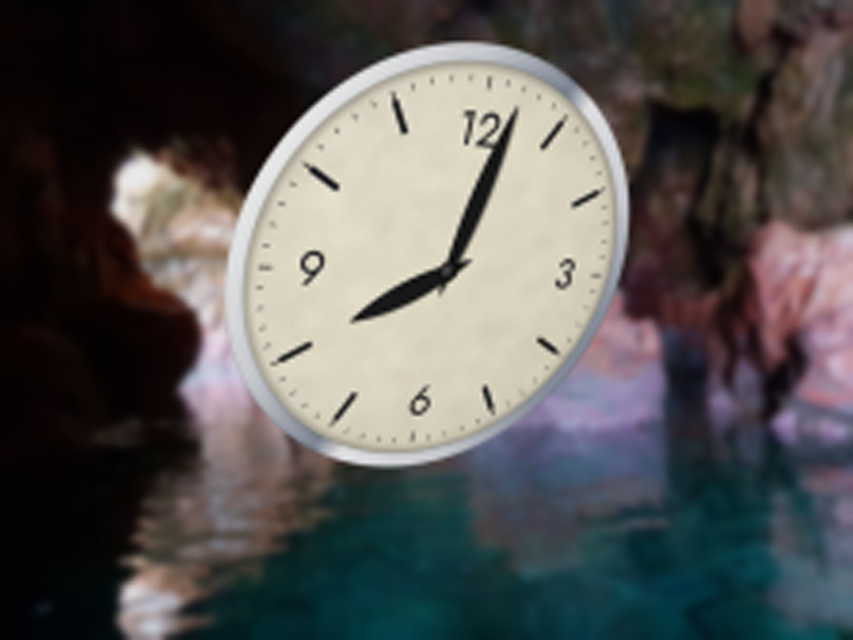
8h02
